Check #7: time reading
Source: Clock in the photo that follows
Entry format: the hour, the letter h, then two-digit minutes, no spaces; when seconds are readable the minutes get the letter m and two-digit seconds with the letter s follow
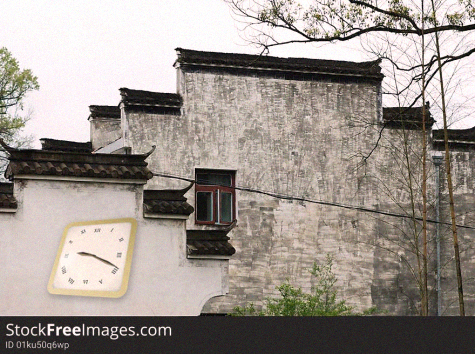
9h19
